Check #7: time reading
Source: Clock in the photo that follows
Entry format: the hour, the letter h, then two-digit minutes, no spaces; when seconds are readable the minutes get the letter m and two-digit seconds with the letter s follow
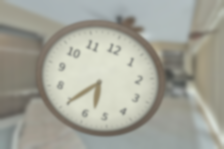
5h35
